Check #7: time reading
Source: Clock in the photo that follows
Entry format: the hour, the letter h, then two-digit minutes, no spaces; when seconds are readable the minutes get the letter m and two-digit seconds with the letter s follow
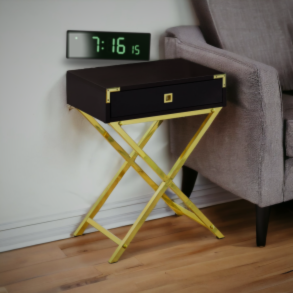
7h16m15s
